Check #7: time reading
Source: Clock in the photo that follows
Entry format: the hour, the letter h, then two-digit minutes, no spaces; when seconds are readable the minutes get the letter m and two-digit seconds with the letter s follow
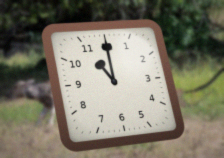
11h00
